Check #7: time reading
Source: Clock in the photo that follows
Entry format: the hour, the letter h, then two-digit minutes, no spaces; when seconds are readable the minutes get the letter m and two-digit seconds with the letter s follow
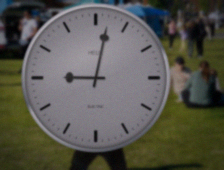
9h02
